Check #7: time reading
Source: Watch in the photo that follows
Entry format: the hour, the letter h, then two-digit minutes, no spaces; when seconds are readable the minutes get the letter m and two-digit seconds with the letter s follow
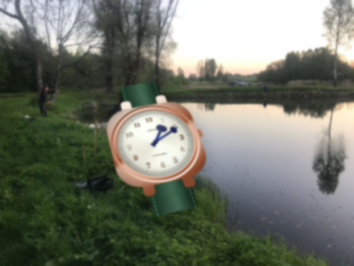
1h11
